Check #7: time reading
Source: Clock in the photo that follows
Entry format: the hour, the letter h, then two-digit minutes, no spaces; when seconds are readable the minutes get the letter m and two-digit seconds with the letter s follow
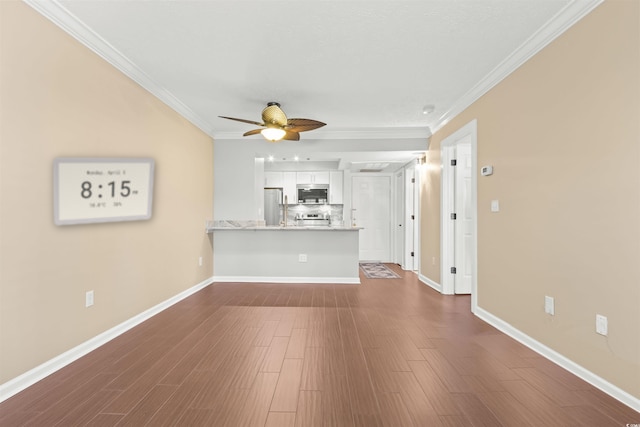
8h15
